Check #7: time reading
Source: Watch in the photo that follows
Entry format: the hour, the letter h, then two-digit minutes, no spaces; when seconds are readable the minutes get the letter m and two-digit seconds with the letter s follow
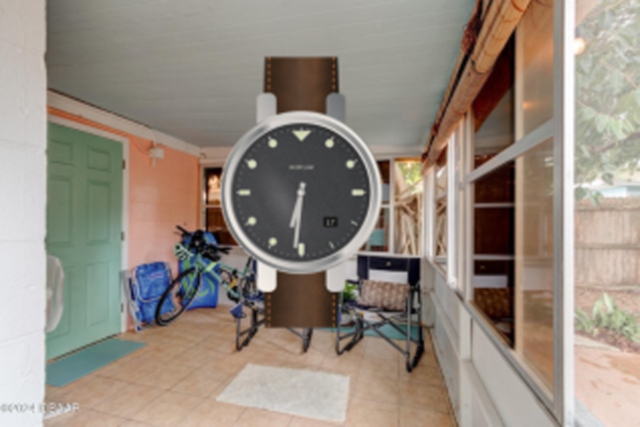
6h31
